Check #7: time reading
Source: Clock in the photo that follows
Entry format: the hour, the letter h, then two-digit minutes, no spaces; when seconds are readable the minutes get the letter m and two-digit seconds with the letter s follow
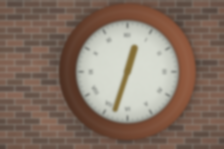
12h33
